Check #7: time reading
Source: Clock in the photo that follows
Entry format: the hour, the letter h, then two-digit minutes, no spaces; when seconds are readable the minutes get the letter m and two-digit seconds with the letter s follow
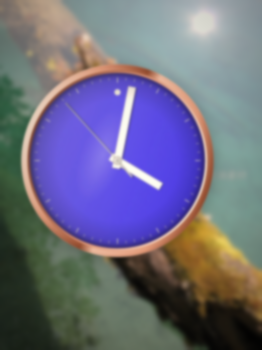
4h01m53s
